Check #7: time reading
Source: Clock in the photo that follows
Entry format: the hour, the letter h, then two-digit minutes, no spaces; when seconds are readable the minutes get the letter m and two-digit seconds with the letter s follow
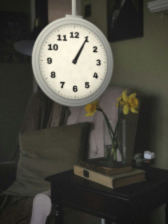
1h05
